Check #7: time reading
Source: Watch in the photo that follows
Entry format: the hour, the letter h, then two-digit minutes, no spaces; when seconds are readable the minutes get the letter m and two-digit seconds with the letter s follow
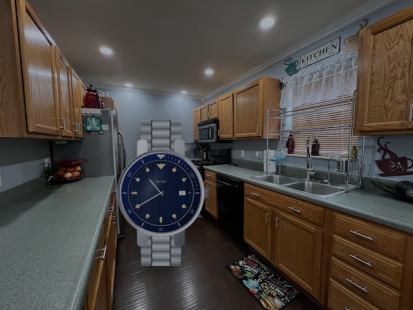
10h40
